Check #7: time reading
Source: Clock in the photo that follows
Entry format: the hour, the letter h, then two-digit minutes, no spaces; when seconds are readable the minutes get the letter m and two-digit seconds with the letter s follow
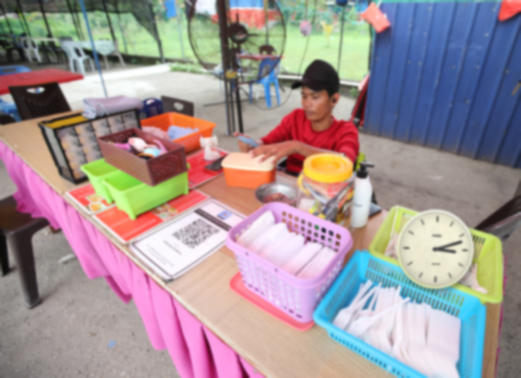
3h12
